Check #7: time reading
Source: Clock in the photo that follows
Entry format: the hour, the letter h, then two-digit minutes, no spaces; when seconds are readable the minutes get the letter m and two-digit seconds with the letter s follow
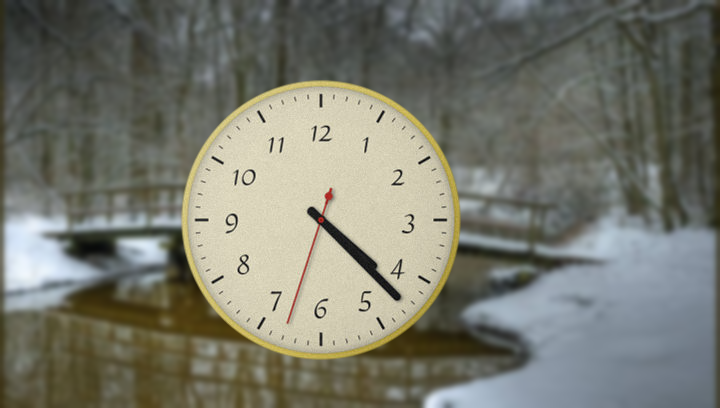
4h22m33s
